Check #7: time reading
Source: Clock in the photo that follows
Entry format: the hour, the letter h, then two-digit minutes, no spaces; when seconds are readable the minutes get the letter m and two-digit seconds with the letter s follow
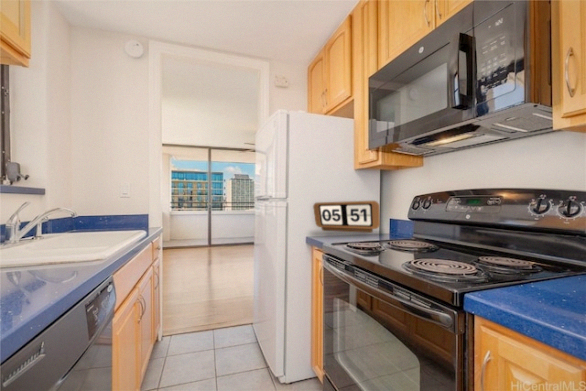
5h51
